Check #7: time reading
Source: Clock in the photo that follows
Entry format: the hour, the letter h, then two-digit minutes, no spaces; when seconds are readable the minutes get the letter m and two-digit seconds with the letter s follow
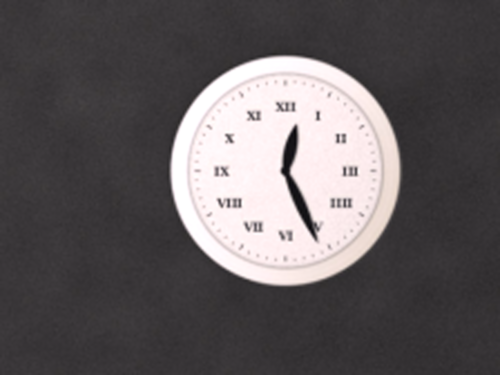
12h26
